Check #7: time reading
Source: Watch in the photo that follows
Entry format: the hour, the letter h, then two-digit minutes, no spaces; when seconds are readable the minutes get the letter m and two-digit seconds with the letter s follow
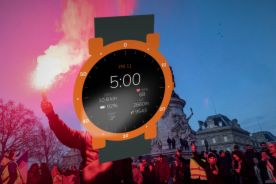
5h00
